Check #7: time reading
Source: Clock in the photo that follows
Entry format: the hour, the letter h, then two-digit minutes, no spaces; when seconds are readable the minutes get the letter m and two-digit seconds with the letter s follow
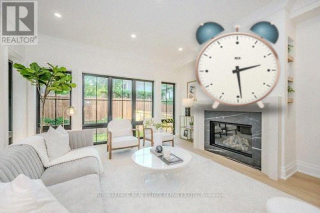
2h29
